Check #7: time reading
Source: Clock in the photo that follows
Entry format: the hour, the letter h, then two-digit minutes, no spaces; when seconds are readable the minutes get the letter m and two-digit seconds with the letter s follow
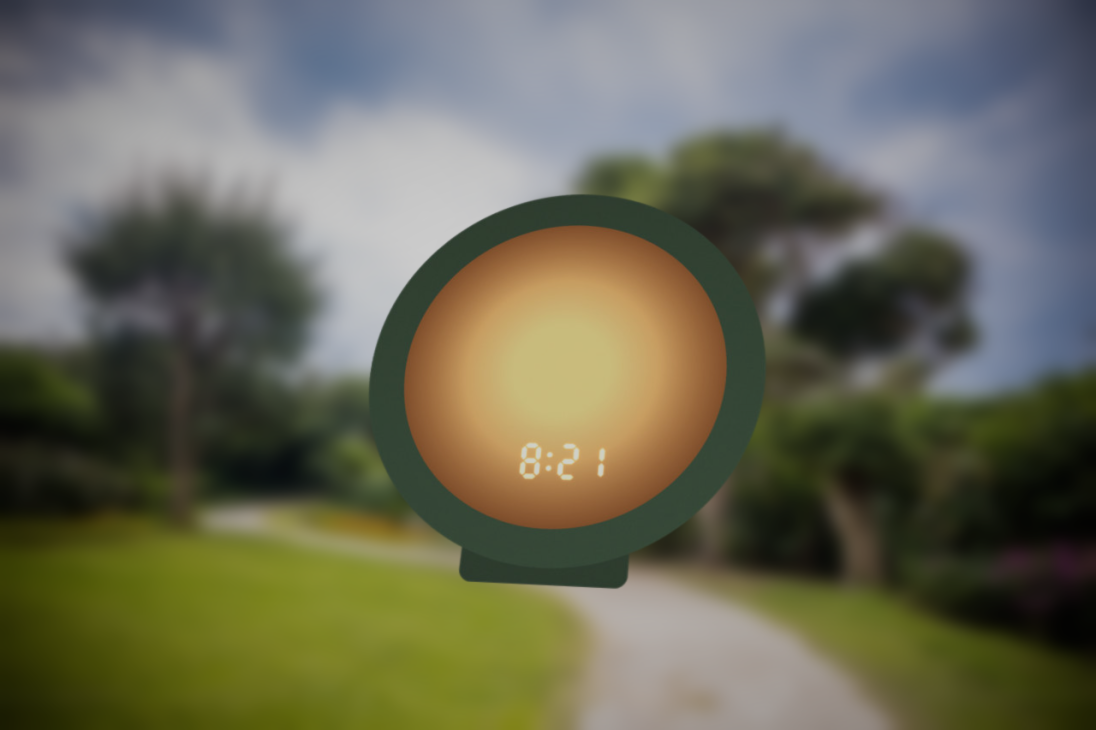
8h21
